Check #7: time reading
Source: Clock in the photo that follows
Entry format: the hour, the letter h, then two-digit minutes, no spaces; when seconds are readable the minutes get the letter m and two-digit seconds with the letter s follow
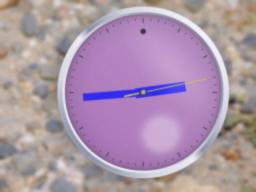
2h44m13s
